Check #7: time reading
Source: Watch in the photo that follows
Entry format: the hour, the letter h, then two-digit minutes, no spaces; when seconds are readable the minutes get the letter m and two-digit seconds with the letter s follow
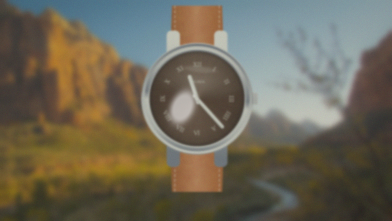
11h23
